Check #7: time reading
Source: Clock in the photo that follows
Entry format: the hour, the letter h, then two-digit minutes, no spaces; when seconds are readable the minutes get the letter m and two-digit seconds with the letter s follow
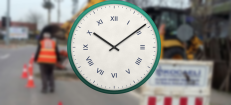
10h09
